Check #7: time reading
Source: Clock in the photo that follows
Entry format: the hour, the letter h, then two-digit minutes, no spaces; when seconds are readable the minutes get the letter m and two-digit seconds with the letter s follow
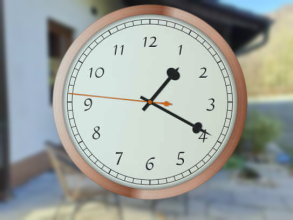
1h19m46s
